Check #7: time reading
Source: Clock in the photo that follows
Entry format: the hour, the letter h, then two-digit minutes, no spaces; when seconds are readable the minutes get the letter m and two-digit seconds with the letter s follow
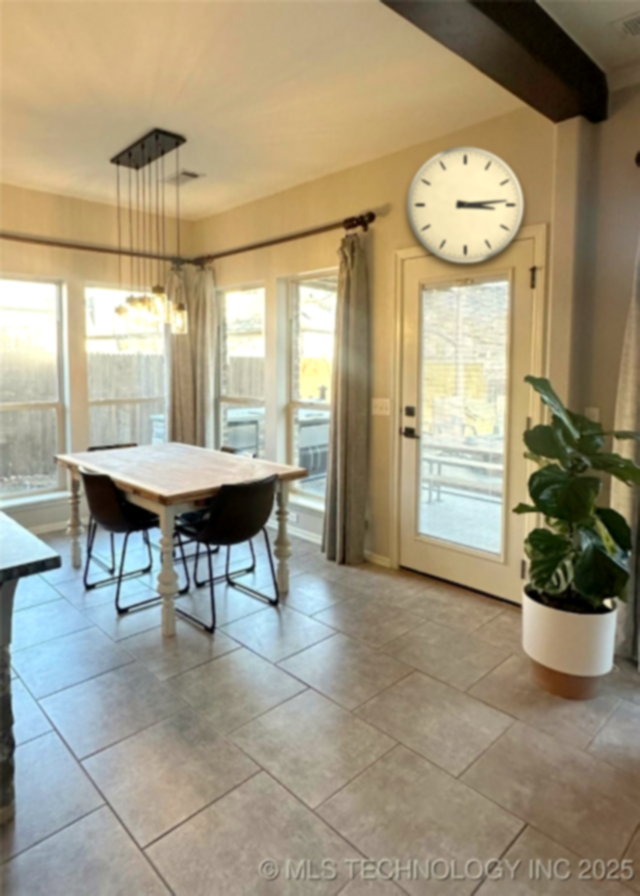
3h14
